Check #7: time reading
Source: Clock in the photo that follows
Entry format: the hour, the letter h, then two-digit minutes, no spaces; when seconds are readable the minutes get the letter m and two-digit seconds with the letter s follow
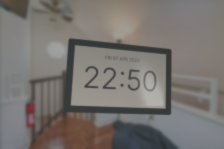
22h50
